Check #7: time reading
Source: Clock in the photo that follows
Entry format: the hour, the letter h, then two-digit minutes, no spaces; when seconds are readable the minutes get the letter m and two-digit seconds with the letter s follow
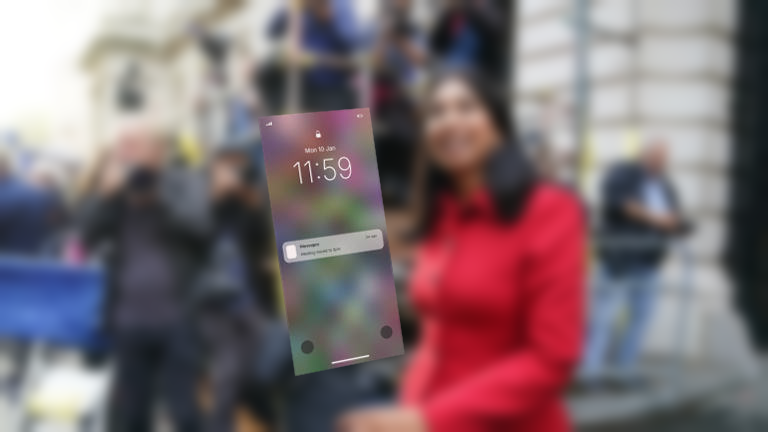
11h59
